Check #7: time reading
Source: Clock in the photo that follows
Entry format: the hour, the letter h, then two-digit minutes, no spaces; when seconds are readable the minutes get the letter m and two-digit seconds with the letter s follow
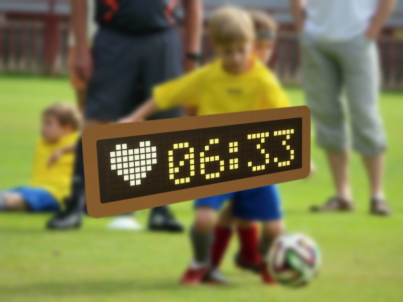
6h33
